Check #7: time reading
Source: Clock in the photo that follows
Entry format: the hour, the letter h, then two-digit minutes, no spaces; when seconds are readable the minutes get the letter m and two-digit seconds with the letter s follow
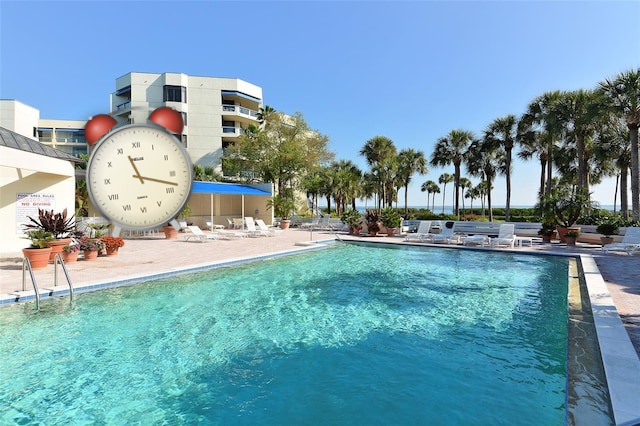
11h18
